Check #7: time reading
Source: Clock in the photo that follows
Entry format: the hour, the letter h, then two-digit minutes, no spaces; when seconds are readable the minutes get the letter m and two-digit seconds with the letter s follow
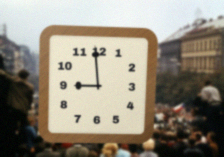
8h59
